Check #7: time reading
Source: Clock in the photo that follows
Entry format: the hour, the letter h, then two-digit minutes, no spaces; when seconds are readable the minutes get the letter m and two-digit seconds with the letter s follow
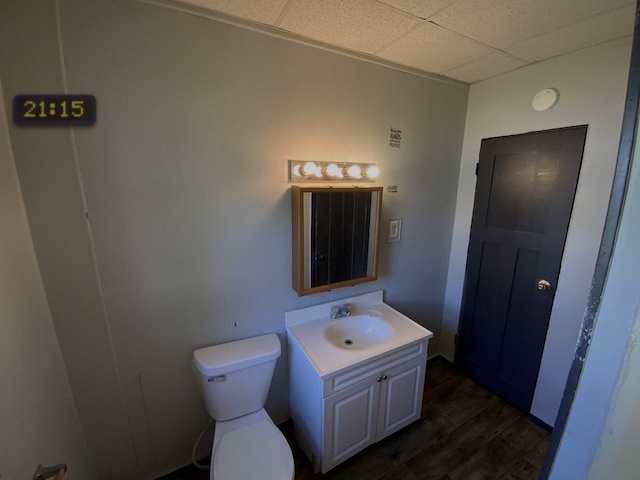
21h15
